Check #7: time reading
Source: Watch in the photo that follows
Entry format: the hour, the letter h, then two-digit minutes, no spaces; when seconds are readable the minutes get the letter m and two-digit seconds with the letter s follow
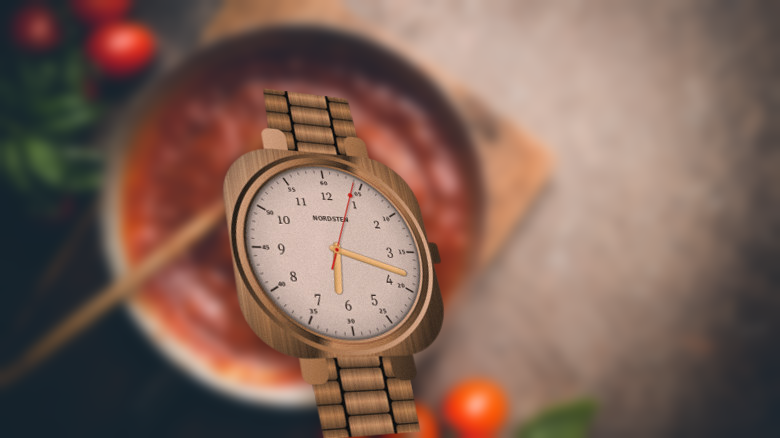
6h18m04s
